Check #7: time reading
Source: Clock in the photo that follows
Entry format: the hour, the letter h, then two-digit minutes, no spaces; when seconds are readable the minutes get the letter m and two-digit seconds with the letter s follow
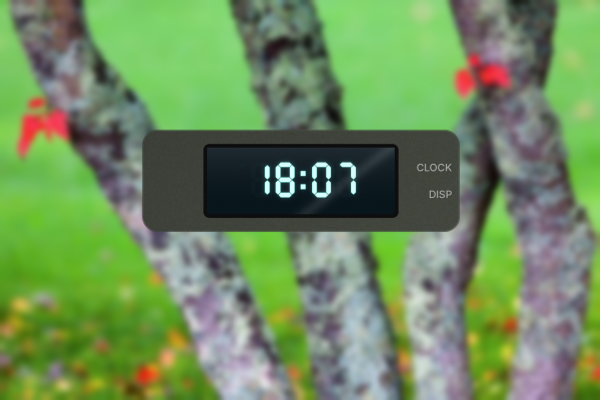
18h07
